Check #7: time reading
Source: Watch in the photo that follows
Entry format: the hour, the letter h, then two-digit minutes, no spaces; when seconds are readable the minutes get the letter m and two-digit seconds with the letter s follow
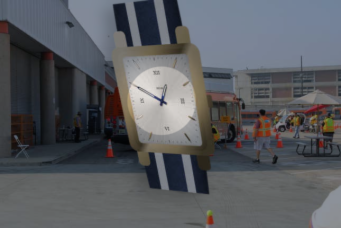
12h50
